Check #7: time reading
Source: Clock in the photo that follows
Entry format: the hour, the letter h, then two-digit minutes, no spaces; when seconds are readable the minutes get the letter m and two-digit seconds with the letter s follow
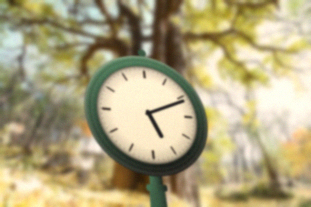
5h11
